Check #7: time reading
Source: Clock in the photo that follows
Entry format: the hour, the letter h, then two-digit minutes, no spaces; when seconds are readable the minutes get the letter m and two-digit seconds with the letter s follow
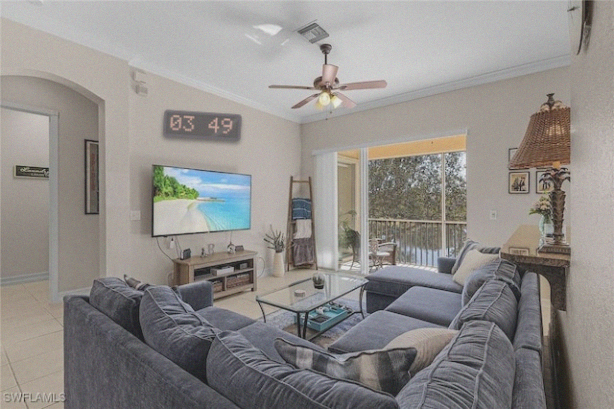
3h49
